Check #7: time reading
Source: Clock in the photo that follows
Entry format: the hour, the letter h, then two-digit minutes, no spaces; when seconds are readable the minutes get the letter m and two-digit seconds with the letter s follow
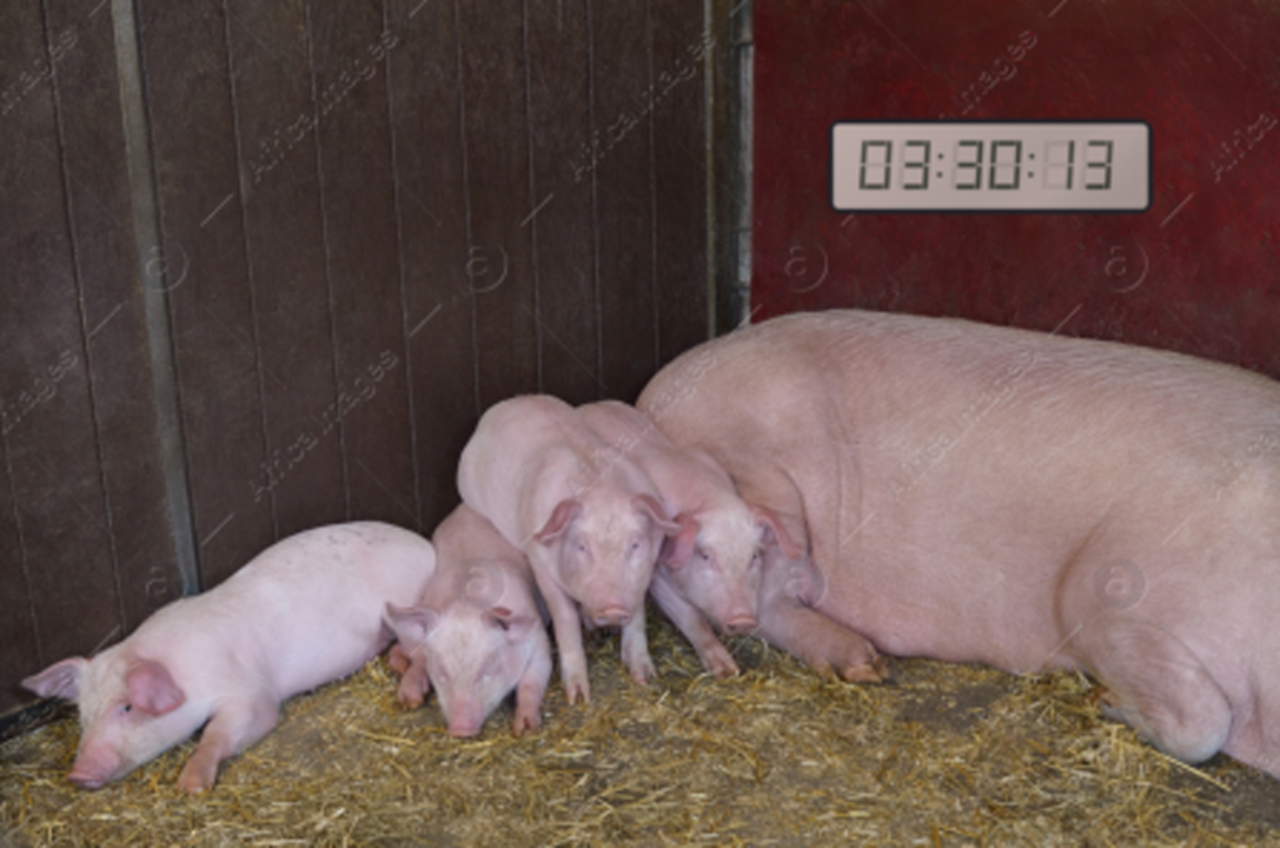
3h30m13s
